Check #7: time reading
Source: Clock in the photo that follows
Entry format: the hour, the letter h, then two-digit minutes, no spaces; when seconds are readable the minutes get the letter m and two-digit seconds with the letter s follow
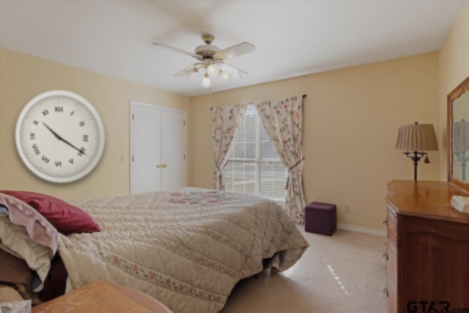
10h20
